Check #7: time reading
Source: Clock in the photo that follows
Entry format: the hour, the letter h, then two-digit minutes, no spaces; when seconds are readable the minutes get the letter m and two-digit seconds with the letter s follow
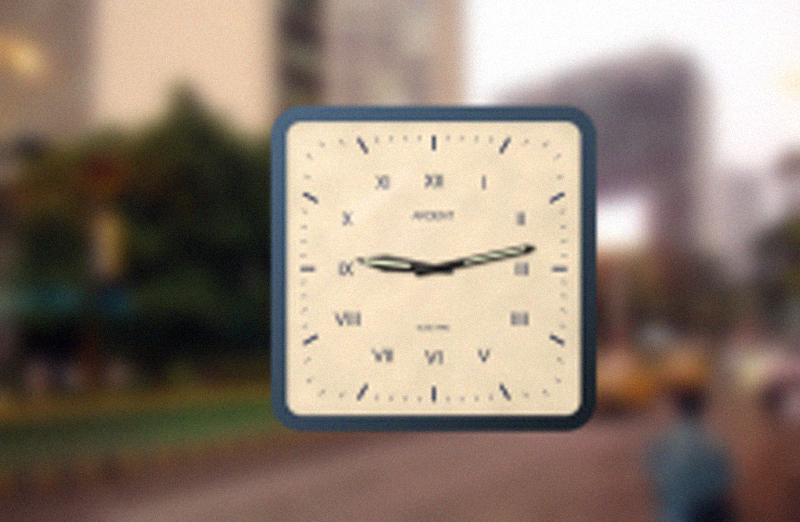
9h13
